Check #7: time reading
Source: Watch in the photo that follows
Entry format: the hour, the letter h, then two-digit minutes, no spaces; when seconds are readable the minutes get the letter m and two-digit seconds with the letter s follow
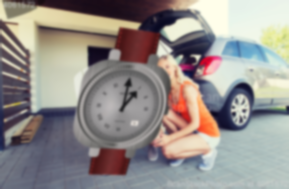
1h00
